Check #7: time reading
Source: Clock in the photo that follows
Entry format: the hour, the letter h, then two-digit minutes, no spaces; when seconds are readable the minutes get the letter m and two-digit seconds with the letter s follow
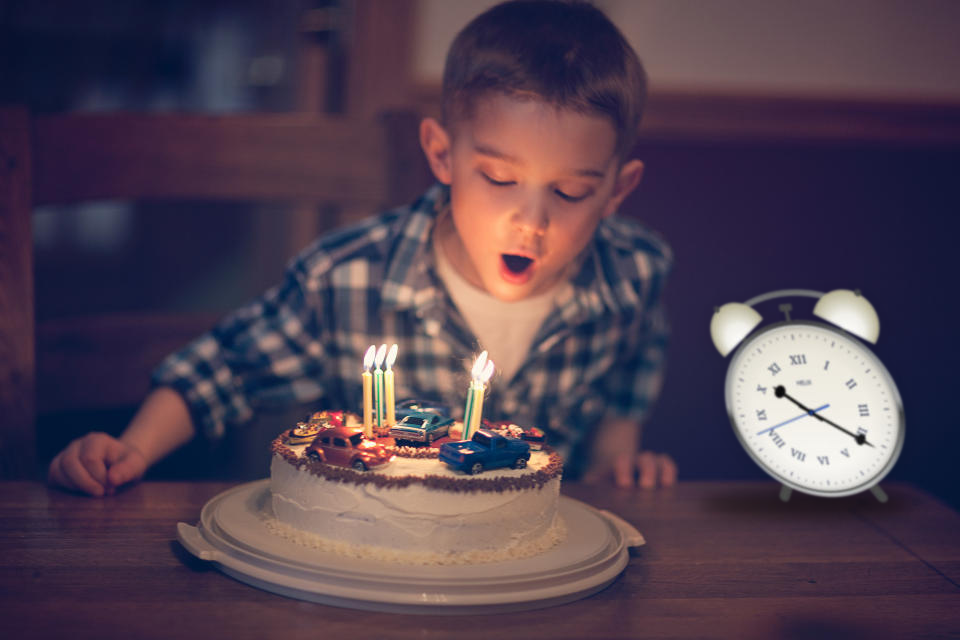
10h20m42s
